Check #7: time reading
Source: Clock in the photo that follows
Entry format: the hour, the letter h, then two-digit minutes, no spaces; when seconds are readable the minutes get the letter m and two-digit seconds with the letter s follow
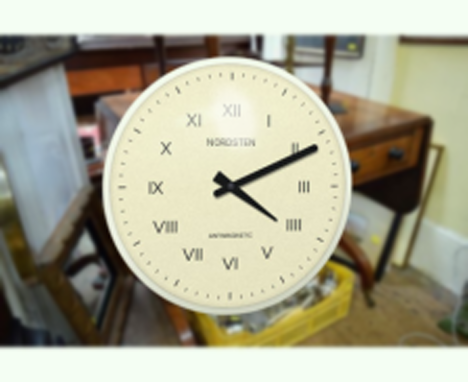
4h11
